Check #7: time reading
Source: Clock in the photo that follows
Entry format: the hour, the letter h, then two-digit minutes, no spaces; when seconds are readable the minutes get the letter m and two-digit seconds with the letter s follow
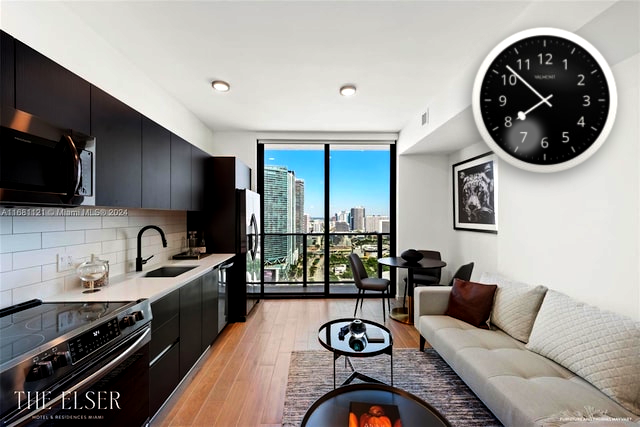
7h52
